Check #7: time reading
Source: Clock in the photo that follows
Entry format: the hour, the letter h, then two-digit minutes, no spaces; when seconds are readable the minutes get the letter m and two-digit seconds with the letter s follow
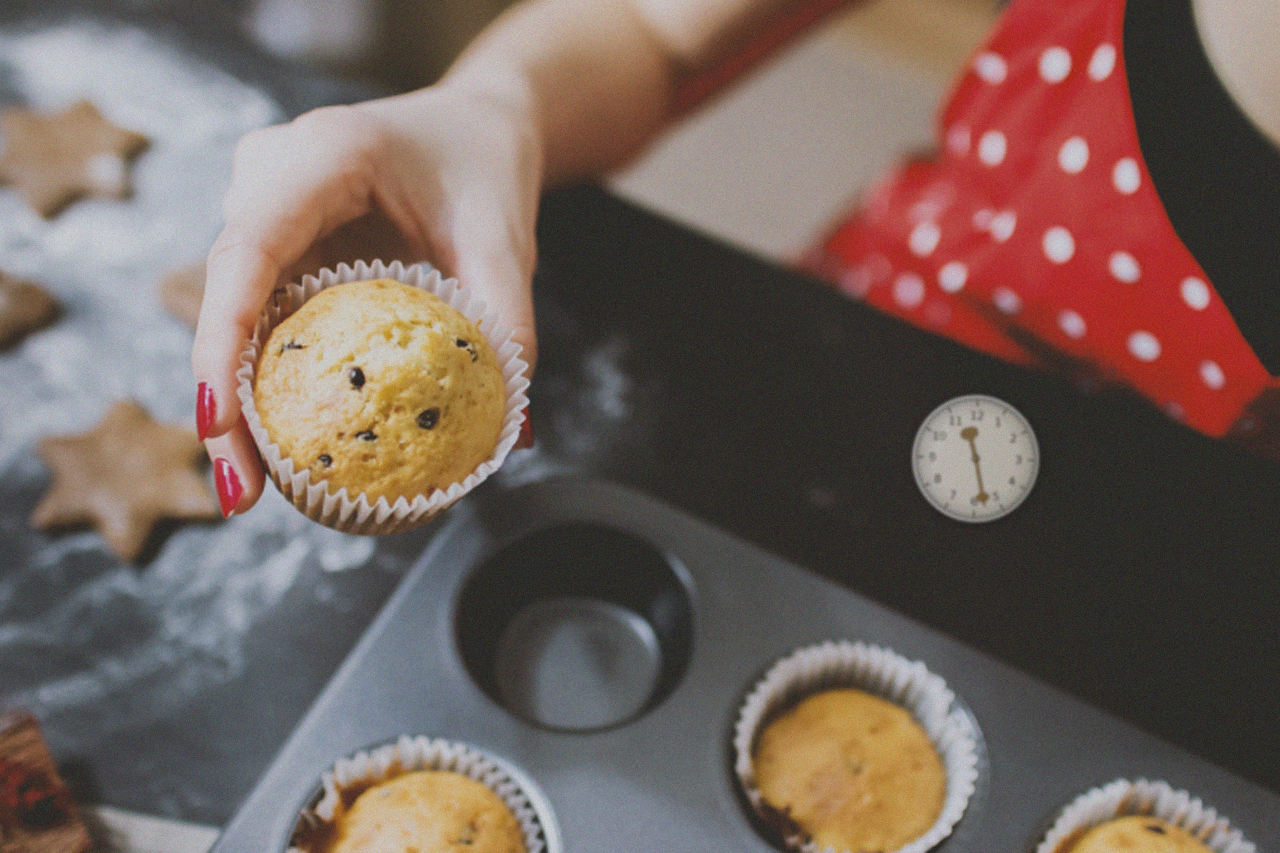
11h28
